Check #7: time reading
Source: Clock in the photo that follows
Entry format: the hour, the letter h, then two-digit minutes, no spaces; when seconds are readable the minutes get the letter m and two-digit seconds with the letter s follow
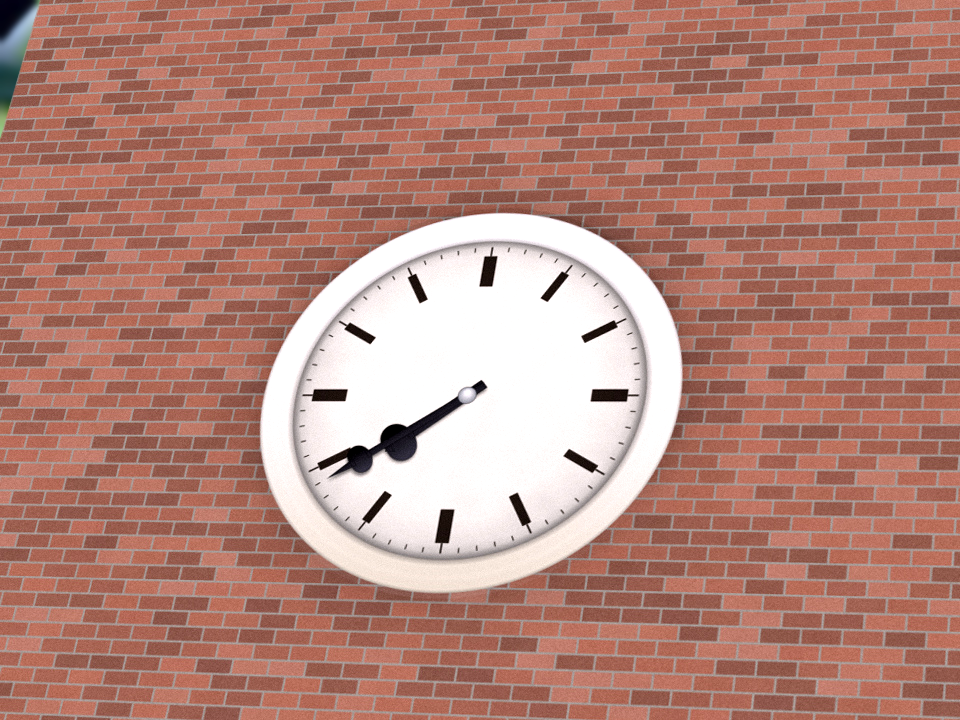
7h39
